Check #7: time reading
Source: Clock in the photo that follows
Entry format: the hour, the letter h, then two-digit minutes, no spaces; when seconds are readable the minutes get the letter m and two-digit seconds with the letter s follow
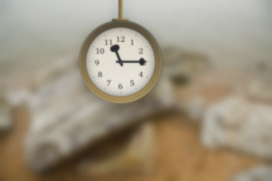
11h15
